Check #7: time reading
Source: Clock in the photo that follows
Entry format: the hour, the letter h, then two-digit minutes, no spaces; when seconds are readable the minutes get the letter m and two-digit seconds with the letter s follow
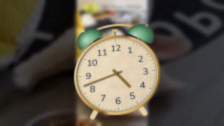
4h42
